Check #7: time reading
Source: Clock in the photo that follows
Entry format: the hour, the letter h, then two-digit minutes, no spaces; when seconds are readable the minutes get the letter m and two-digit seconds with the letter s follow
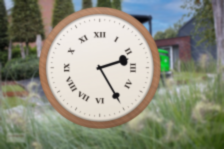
2h25
